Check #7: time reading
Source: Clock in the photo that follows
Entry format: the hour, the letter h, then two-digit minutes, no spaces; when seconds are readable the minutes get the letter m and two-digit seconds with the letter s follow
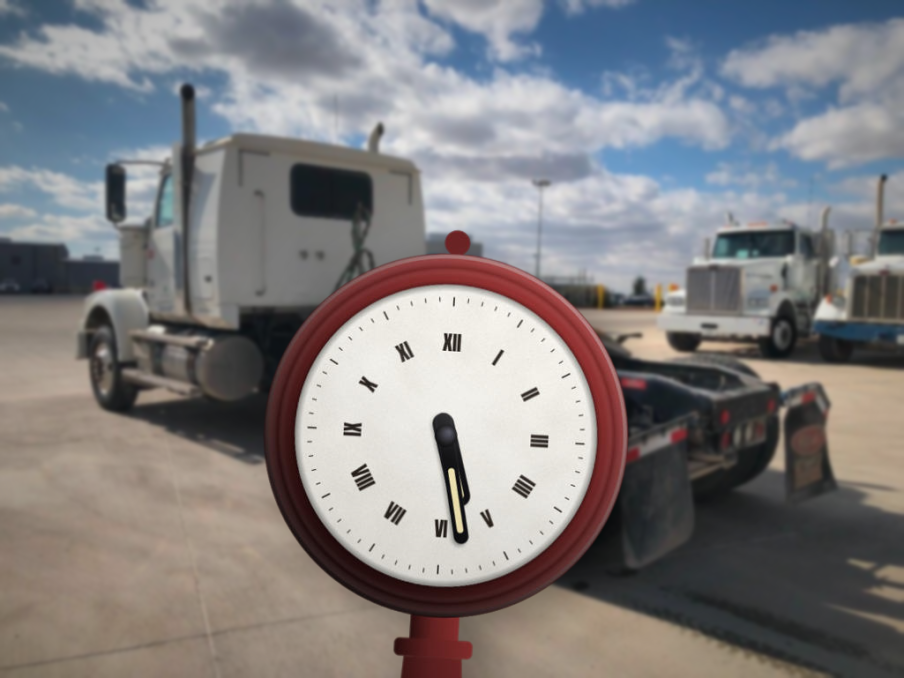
5h28
